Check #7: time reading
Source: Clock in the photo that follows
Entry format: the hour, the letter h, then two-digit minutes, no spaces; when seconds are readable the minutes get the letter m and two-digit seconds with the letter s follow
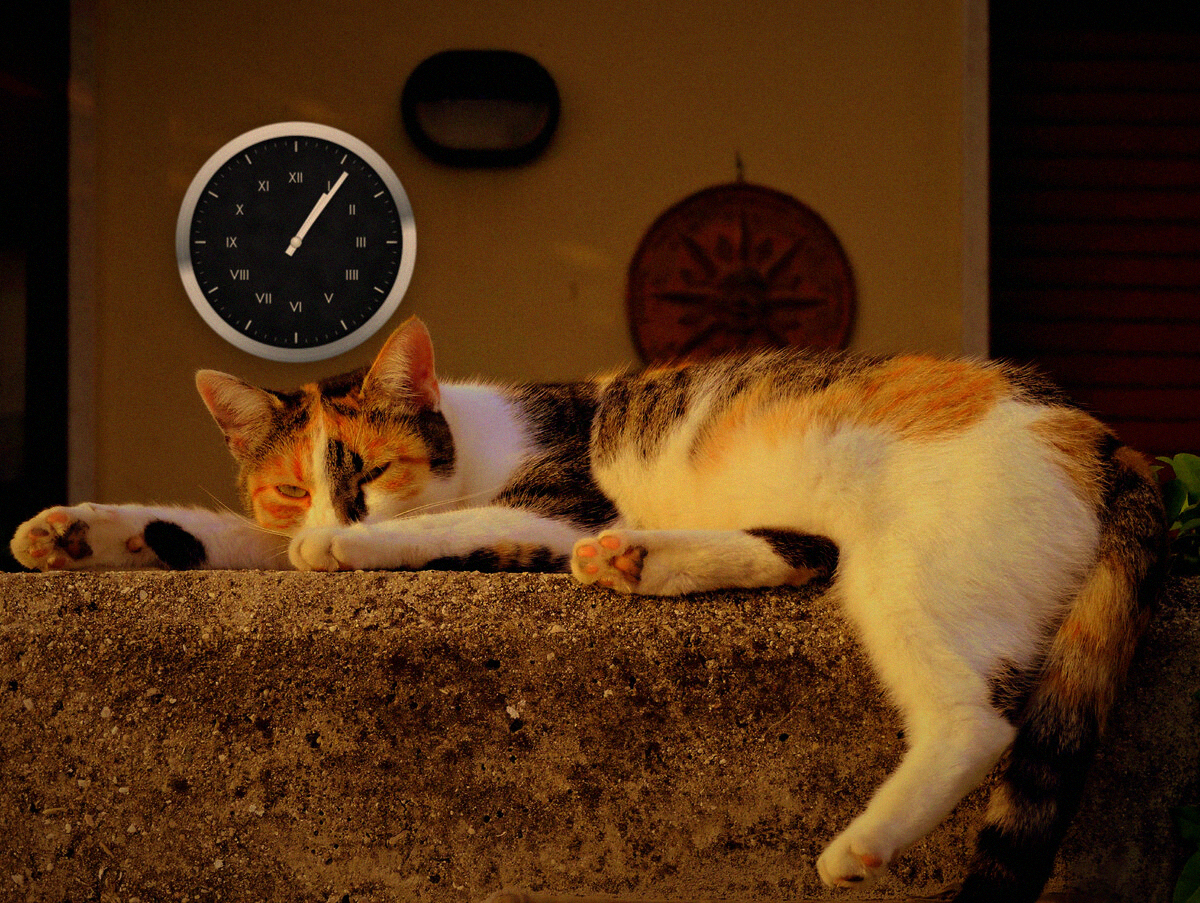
1h06
